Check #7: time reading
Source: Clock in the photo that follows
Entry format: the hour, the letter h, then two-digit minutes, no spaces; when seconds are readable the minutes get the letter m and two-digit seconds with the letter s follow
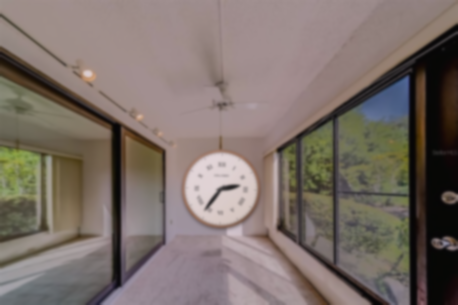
2h36
